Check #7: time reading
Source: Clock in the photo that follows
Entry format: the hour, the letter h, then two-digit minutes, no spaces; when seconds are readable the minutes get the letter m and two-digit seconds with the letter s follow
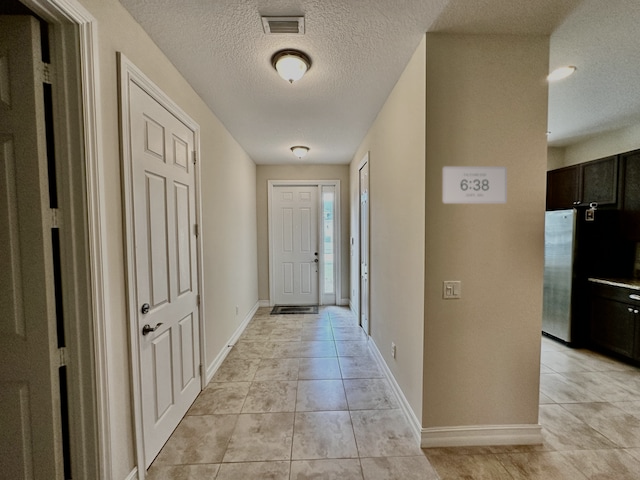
6h38
